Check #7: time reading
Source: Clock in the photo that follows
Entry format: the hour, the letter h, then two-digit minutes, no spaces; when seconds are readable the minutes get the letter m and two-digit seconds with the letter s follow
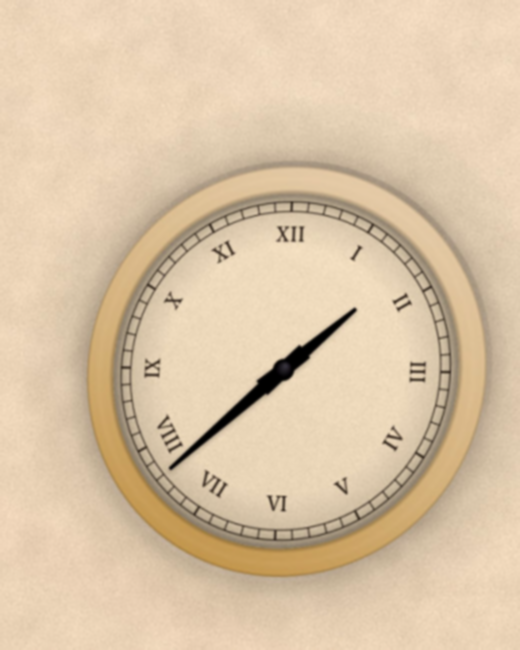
1h38
